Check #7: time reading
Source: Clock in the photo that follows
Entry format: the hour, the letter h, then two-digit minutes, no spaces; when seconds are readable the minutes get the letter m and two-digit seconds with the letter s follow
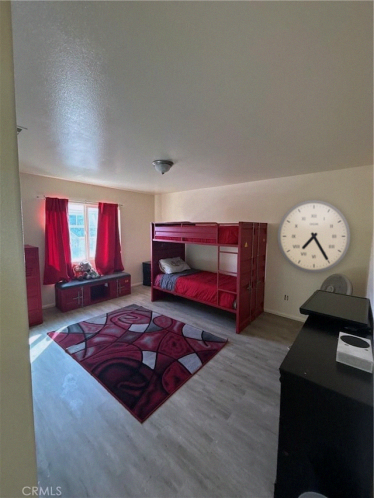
7h25
